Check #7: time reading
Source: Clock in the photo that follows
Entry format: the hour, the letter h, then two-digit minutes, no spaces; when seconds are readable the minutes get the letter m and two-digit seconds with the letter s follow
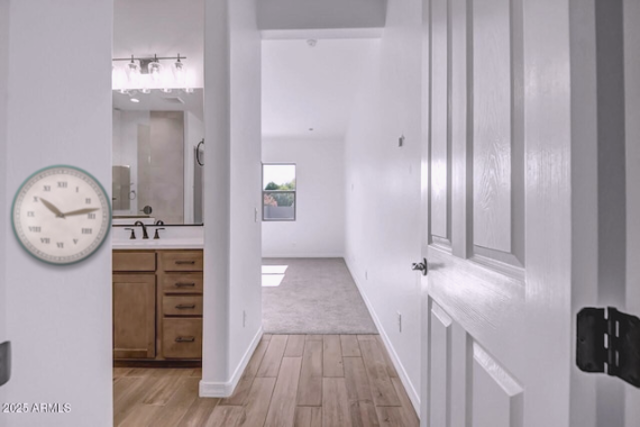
10h13
